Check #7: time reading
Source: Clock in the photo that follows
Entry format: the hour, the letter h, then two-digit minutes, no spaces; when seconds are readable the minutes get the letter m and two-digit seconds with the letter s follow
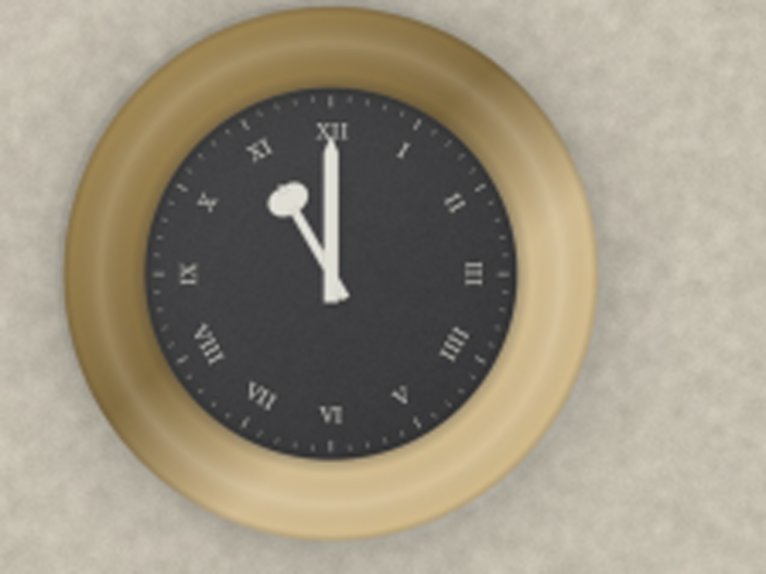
11h00
